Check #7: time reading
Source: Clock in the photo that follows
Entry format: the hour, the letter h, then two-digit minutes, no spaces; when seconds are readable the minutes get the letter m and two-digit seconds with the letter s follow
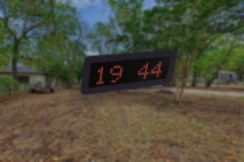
19h44
